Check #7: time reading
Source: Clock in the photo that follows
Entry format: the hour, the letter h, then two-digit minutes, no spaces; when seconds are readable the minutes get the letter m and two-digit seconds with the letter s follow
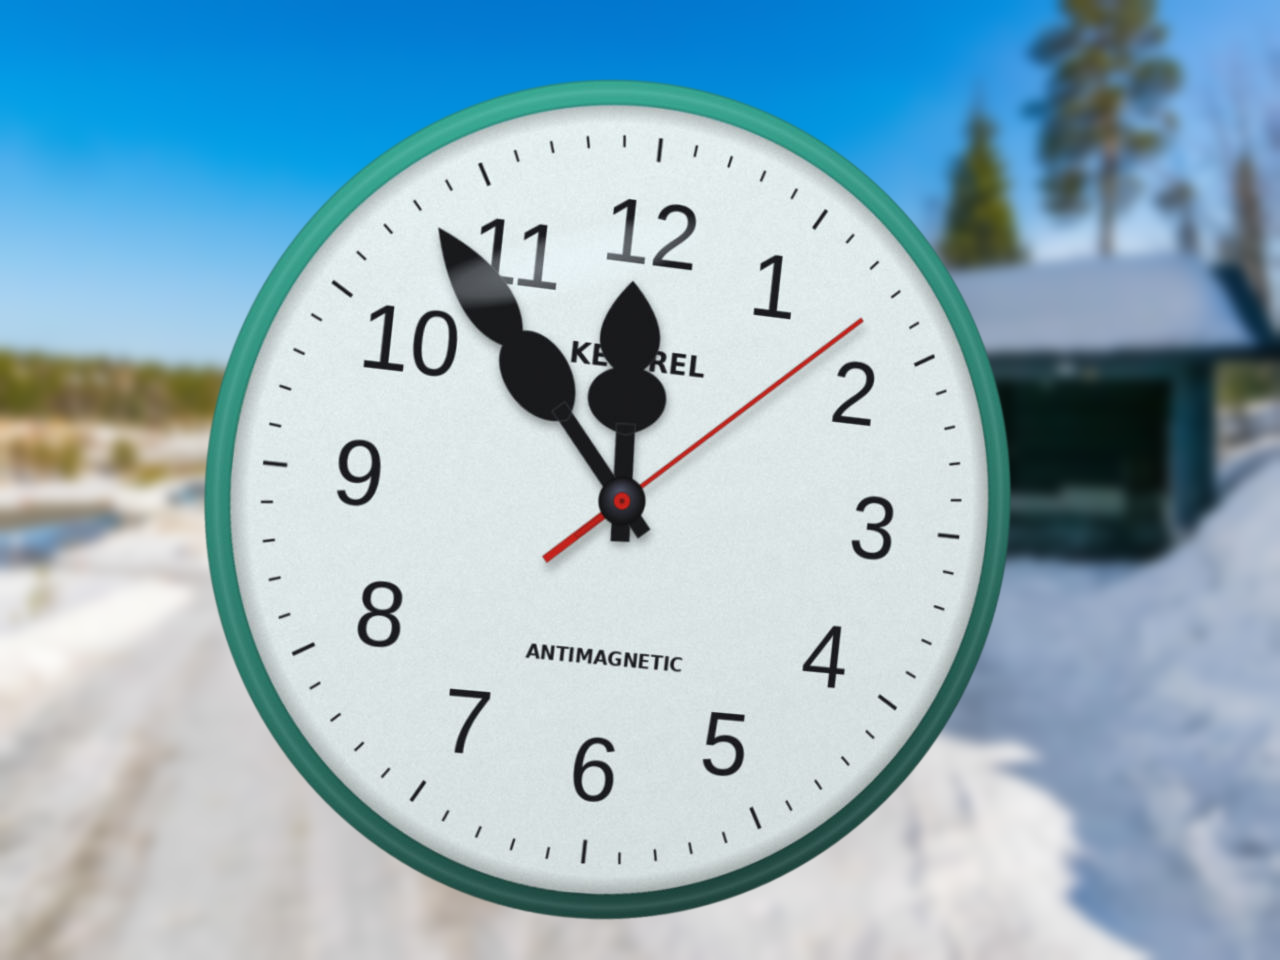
11h53m08s
